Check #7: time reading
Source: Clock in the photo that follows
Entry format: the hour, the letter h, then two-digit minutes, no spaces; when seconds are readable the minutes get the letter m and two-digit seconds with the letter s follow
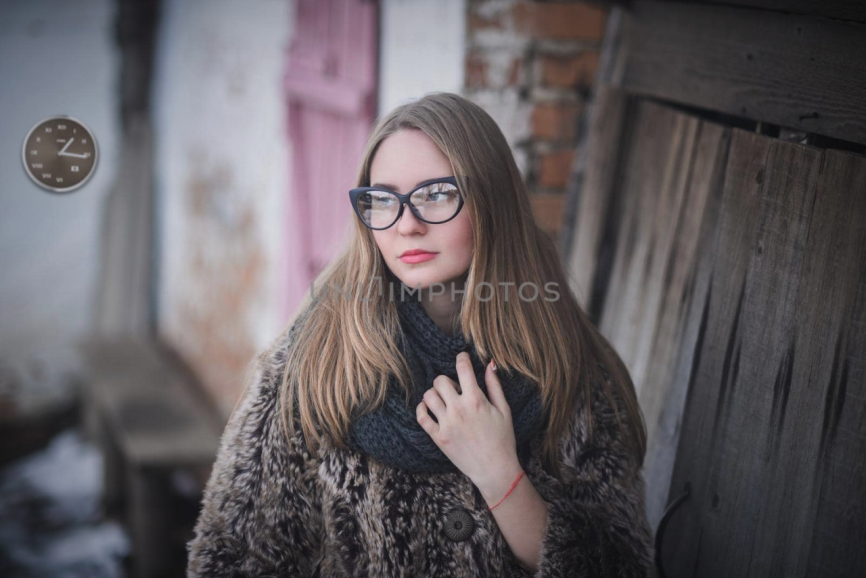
1h16
